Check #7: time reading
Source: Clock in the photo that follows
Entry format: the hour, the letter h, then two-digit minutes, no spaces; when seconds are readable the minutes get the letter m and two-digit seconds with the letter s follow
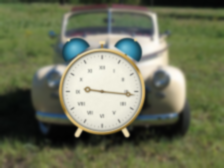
9h16
